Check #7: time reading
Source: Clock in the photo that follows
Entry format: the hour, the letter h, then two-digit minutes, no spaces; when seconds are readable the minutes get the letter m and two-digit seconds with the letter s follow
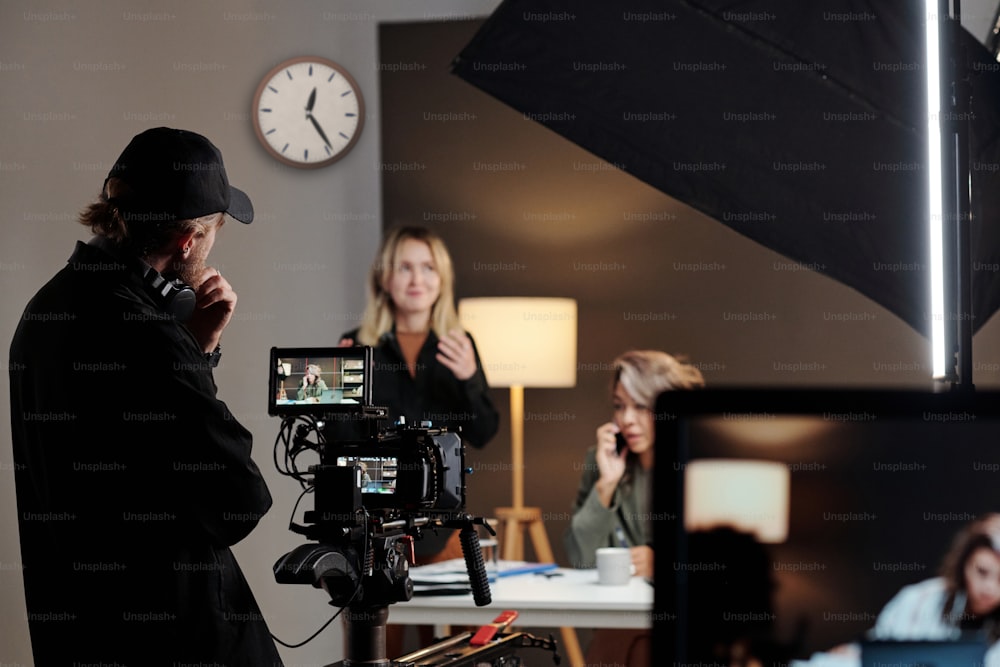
12h24
